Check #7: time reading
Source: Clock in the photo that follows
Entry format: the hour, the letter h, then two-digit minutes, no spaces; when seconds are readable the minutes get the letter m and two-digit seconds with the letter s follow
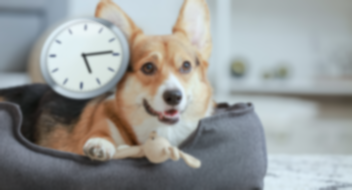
5h14
